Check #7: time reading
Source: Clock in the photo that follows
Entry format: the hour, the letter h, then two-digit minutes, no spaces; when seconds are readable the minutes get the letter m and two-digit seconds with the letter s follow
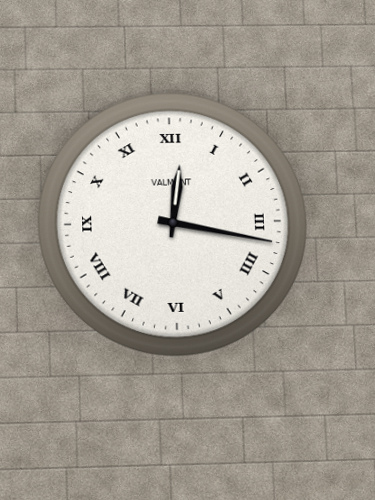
12h17
